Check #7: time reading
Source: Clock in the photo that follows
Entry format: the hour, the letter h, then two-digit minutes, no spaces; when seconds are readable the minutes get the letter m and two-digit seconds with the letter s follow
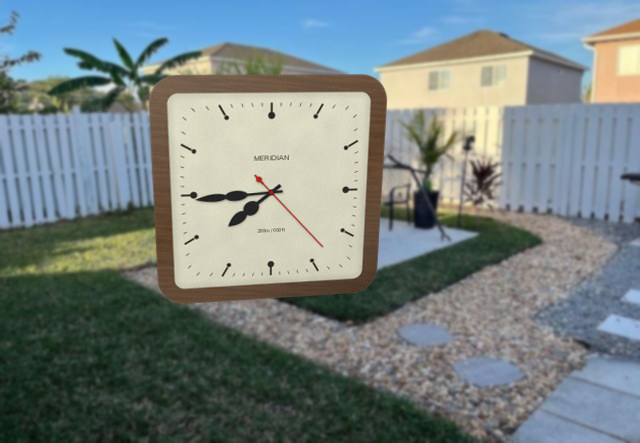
7h44m23s
